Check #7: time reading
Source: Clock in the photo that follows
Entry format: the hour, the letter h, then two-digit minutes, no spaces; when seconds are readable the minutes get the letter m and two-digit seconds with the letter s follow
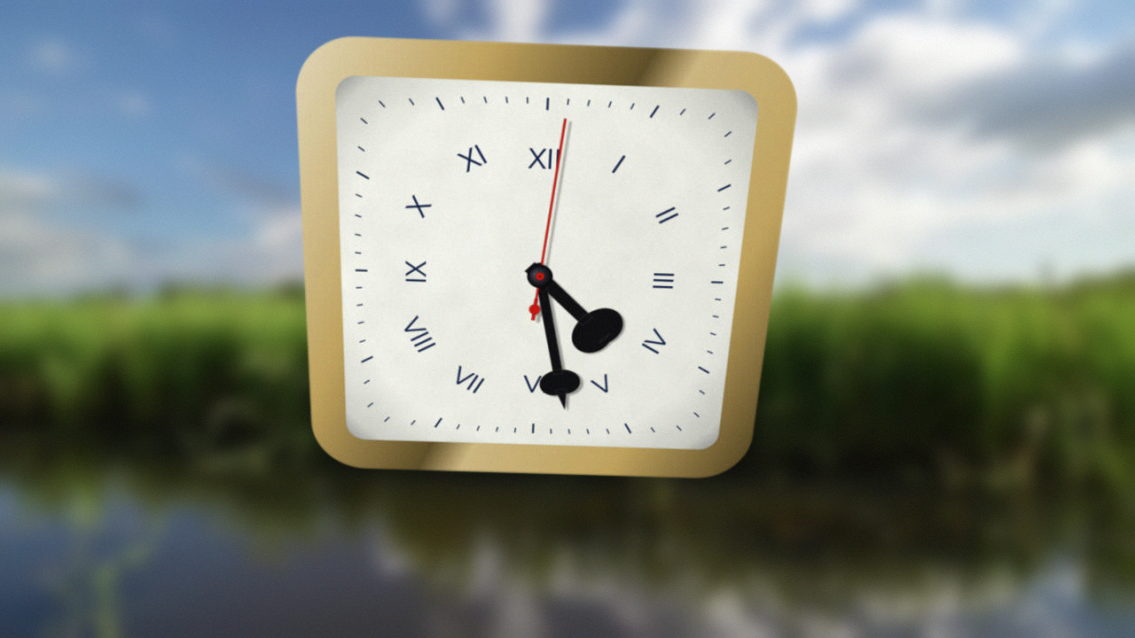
4h28m01s
